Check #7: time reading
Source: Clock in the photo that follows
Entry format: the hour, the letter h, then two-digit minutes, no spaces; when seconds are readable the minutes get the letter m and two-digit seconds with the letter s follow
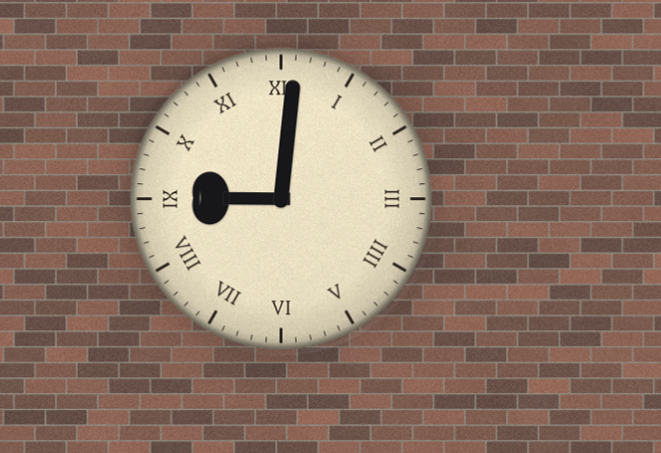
9h01
